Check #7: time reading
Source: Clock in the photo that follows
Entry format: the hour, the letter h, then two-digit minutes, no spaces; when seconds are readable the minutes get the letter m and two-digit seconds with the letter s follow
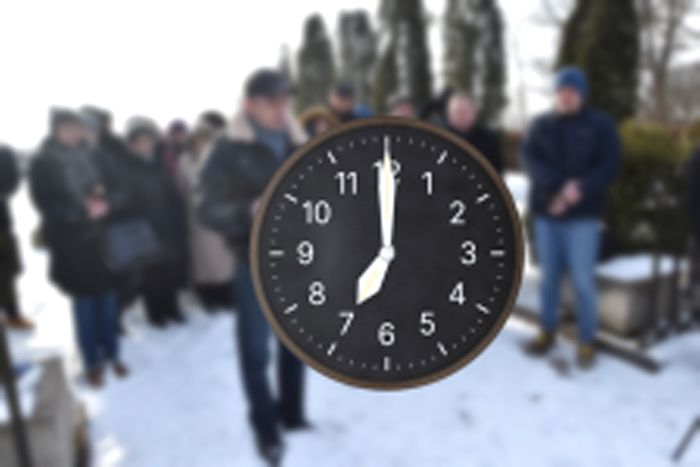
7h00
